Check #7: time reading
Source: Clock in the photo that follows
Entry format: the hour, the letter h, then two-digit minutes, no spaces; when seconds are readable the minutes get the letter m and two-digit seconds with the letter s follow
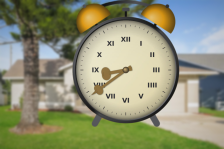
8h39
